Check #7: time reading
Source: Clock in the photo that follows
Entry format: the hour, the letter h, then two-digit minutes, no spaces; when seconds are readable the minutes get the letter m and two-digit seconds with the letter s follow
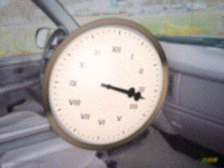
3h17
